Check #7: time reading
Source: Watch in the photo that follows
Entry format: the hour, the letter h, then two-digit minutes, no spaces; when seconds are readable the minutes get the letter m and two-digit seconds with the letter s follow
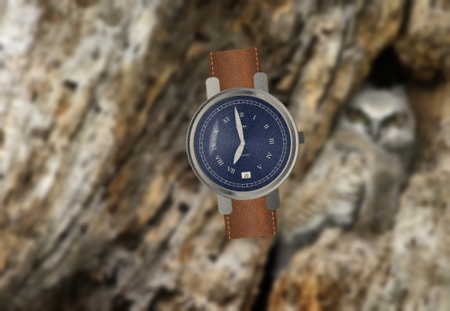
6h59
